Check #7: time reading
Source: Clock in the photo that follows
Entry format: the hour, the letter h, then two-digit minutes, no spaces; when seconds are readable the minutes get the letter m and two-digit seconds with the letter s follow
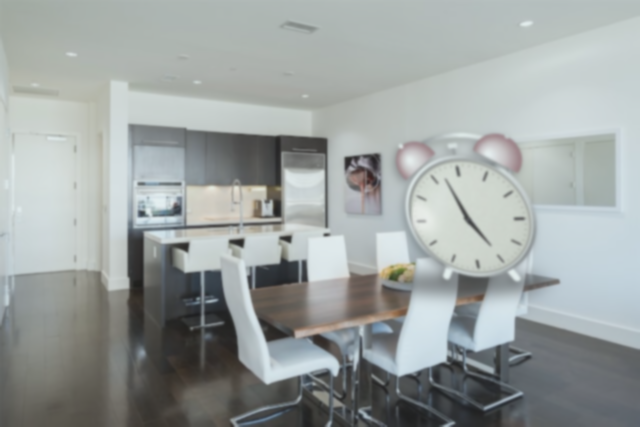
4h57
